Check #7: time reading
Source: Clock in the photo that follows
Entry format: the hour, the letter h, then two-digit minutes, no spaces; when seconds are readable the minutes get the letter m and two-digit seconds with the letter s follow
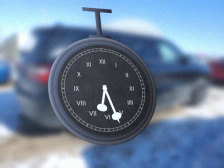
6h27
